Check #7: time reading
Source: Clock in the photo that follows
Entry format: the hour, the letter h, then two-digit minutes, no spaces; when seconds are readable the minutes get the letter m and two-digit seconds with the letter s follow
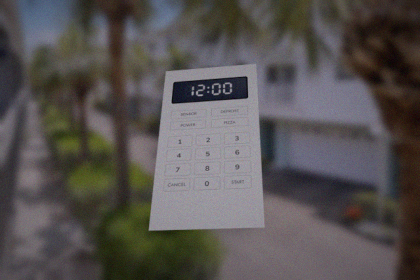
12h00
